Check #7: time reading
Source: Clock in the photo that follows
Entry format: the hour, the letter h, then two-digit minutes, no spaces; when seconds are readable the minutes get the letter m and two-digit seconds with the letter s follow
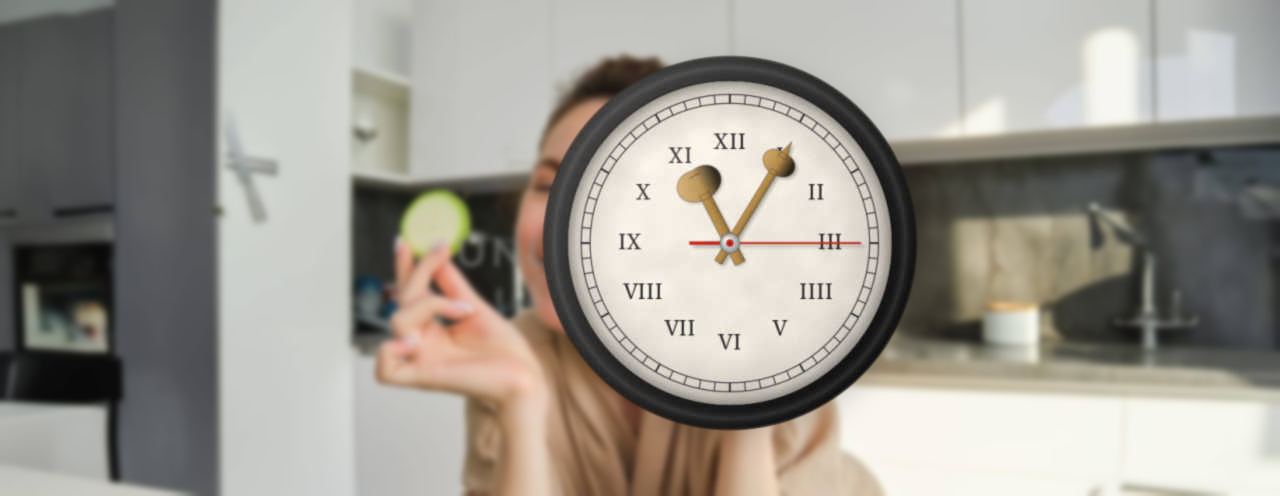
11h05m15s
